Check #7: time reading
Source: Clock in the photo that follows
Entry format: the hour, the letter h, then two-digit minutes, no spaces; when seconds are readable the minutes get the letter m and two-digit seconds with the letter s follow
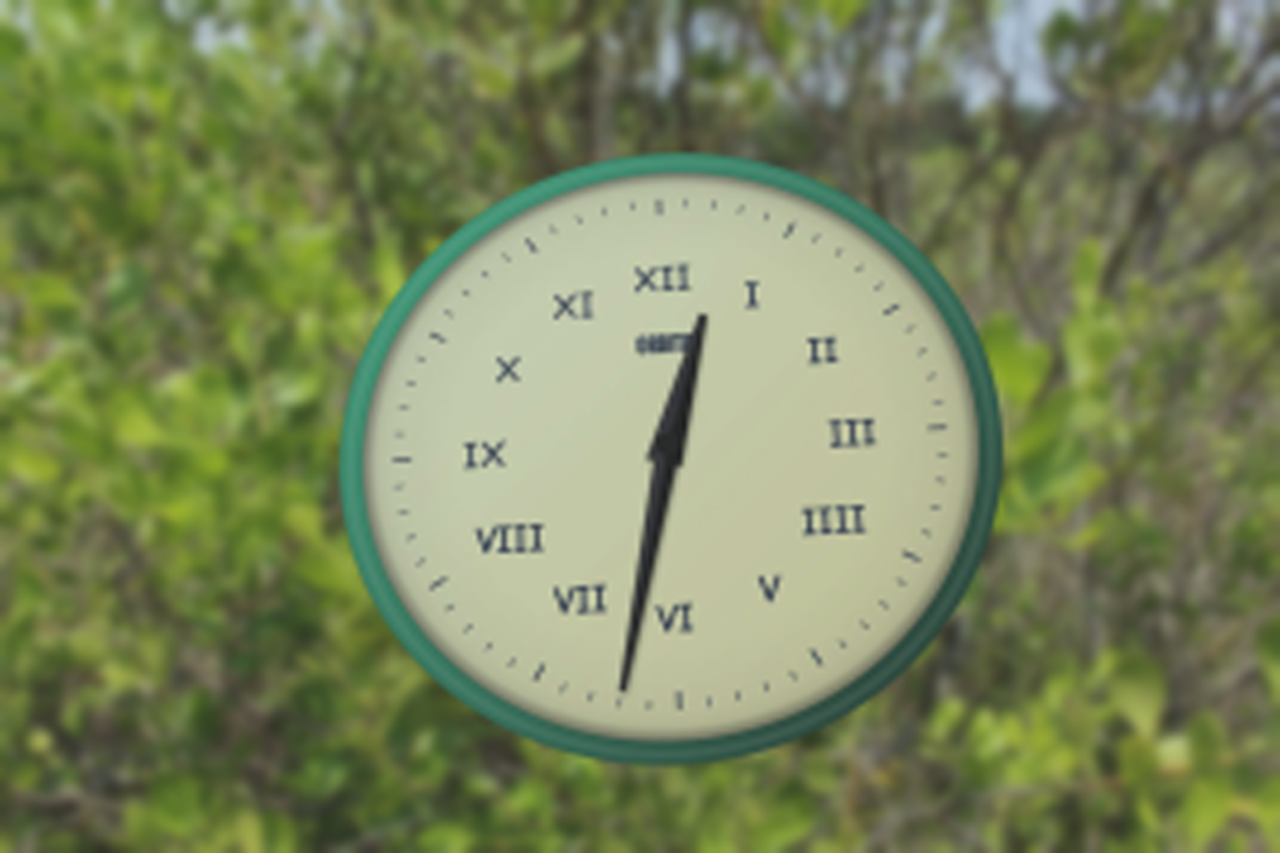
12h32
